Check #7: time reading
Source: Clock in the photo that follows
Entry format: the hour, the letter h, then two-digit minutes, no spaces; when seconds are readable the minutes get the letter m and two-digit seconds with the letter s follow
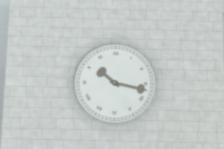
10h17
